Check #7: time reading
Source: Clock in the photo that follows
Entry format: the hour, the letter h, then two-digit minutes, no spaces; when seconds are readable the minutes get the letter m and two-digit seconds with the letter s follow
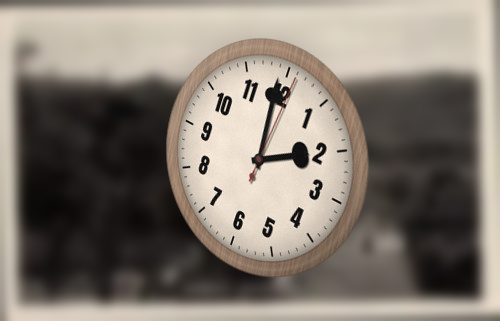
1h59m01s
